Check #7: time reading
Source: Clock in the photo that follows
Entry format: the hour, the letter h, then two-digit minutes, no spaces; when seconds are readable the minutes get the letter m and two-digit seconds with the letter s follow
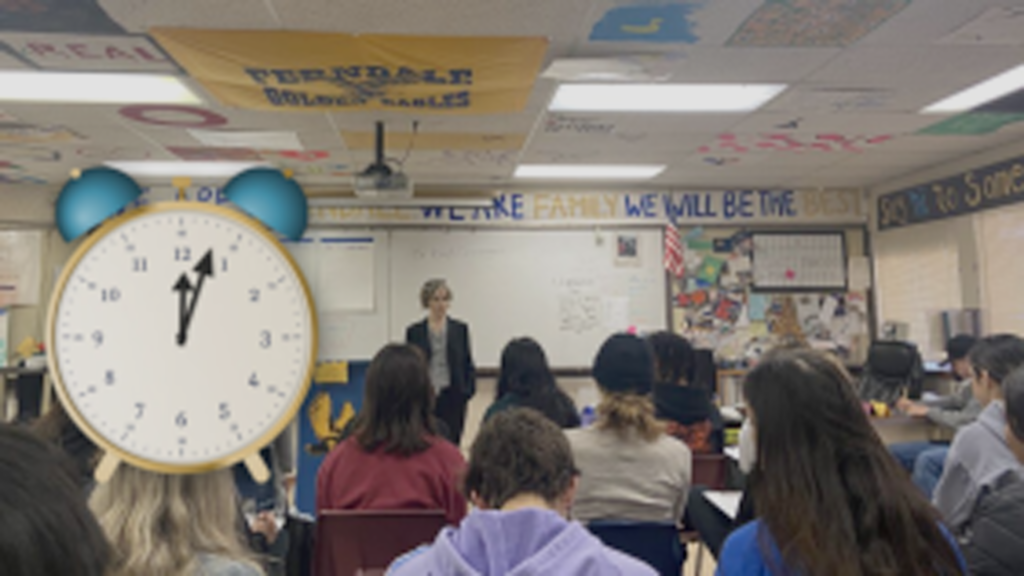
12h03
